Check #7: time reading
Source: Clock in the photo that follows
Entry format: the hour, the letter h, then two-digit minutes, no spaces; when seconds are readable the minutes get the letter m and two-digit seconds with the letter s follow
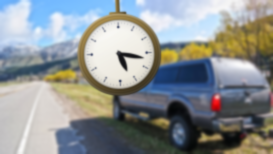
5h17
